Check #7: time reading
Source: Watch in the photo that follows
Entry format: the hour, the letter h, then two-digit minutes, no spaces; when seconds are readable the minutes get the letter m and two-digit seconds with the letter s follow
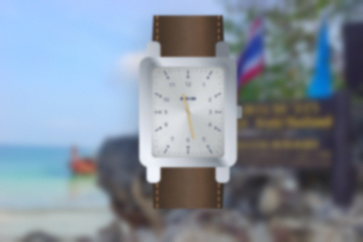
11h28
